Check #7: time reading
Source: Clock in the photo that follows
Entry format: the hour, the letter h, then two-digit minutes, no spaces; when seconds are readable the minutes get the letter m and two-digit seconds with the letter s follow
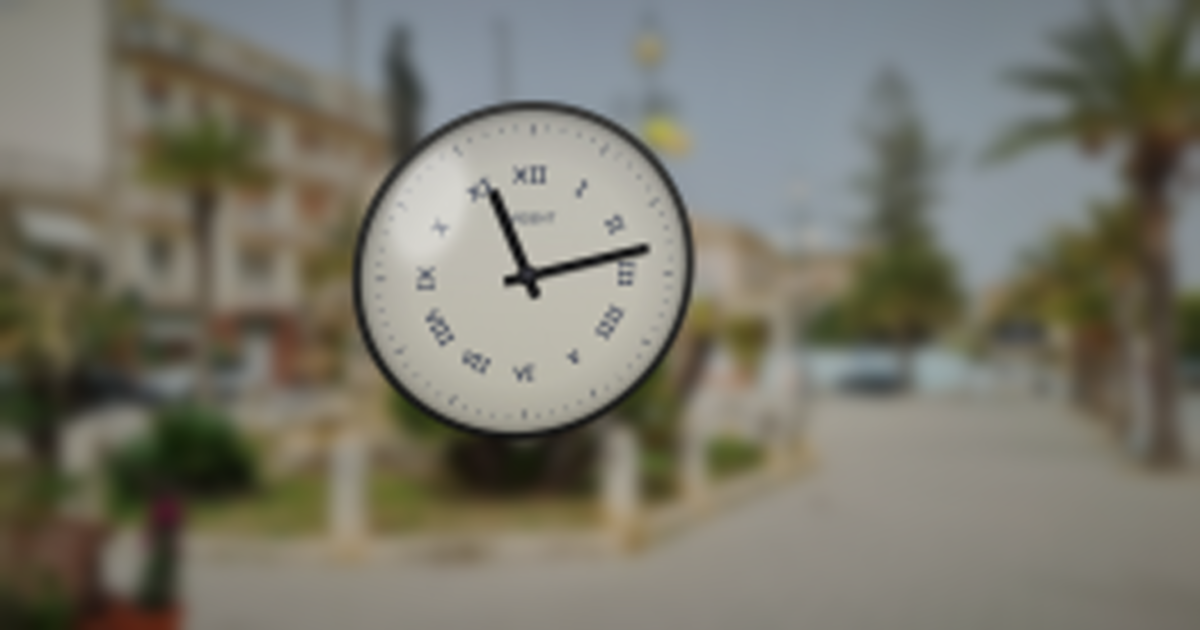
11h13
